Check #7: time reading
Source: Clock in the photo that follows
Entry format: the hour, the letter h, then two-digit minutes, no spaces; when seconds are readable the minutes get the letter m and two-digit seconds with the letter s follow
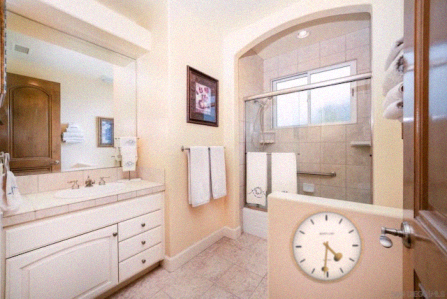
4h31
